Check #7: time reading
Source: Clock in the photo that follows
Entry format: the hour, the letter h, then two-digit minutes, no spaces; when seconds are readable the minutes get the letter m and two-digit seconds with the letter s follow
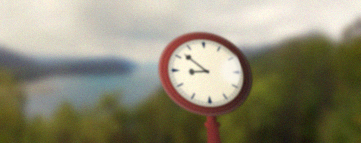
8h52
